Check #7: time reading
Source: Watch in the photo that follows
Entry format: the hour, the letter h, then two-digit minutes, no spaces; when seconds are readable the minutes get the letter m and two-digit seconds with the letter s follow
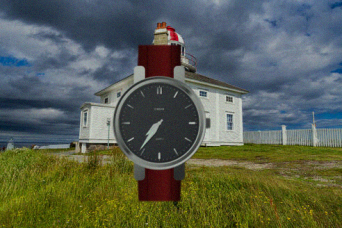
7h36
